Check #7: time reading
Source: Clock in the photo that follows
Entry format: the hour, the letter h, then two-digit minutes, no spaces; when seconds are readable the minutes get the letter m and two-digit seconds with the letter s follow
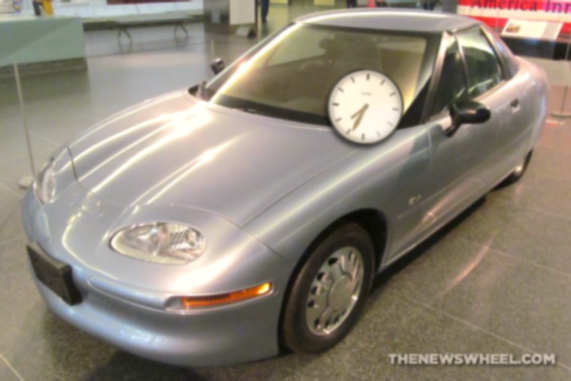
7h34
